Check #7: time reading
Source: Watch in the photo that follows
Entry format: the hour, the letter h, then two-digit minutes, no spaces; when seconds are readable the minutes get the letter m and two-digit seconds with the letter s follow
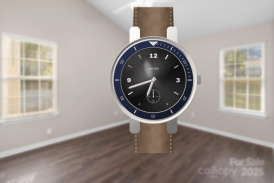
6h42
